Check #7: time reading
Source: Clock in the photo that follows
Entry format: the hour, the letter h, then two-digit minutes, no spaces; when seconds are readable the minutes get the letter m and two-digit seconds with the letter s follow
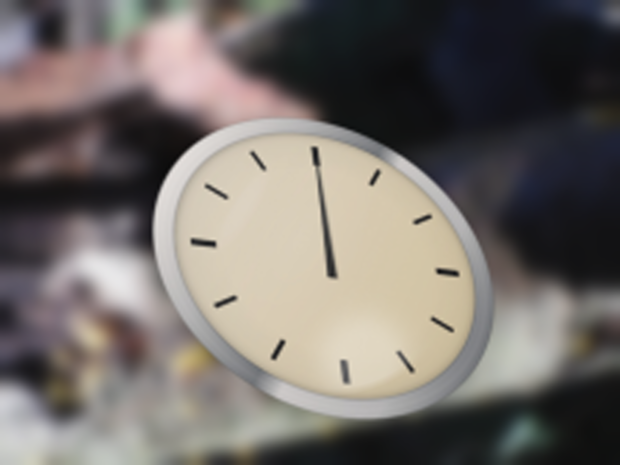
12h00
